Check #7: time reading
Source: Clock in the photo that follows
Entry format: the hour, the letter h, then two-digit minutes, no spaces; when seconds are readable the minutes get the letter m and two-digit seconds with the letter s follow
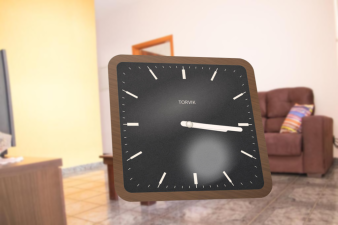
3h16
